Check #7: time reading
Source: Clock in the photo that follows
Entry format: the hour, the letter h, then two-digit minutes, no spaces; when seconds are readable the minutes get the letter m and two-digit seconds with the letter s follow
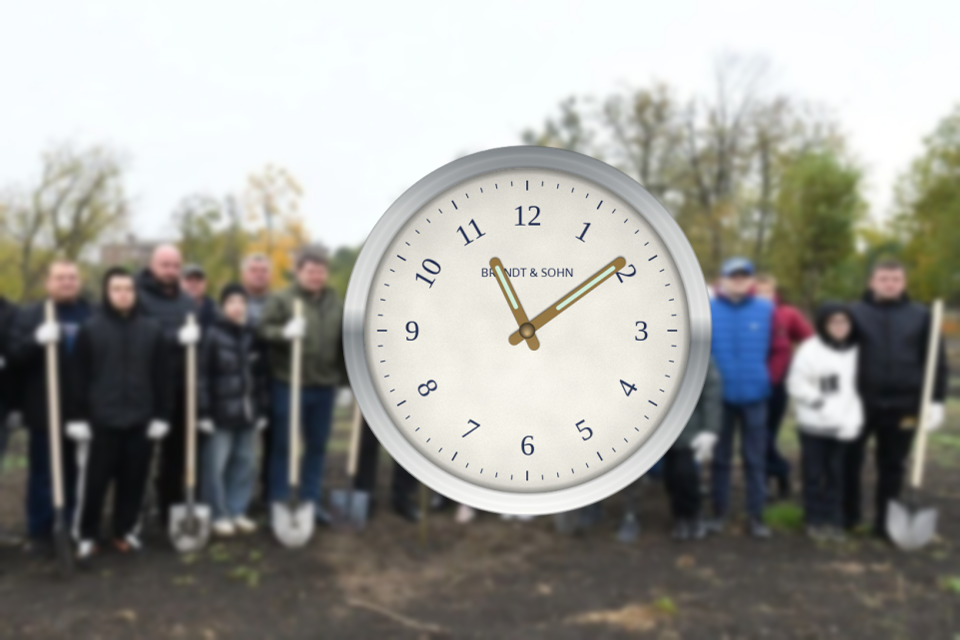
11h09
